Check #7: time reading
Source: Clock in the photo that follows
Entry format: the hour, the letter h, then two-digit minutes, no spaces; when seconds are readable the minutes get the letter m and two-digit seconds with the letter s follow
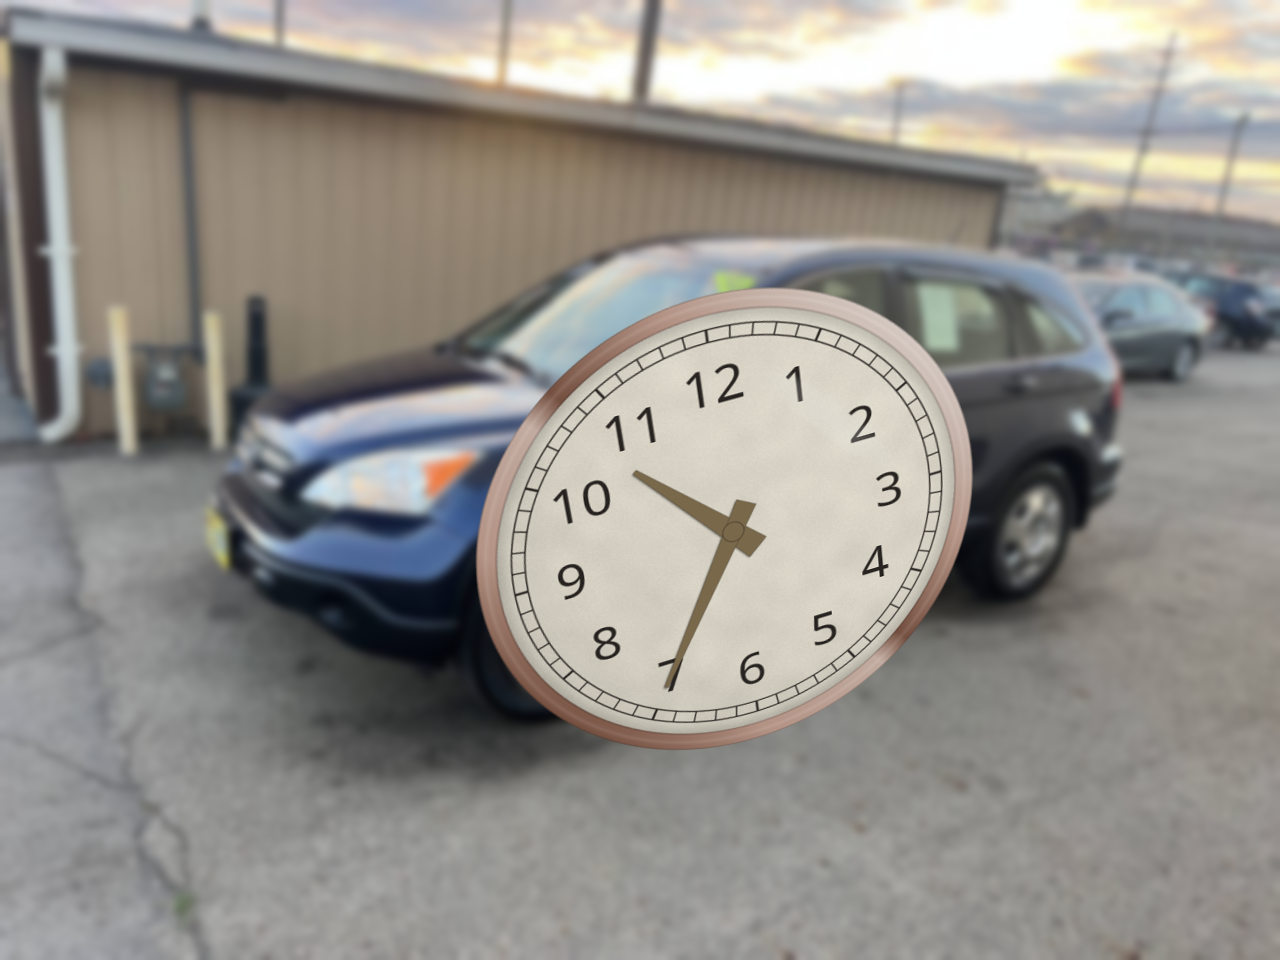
10h35
